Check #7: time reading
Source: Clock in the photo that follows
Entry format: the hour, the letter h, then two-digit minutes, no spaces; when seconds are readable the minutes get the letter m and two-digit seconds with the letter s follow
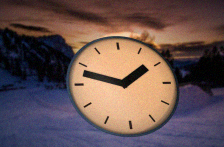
1h48
